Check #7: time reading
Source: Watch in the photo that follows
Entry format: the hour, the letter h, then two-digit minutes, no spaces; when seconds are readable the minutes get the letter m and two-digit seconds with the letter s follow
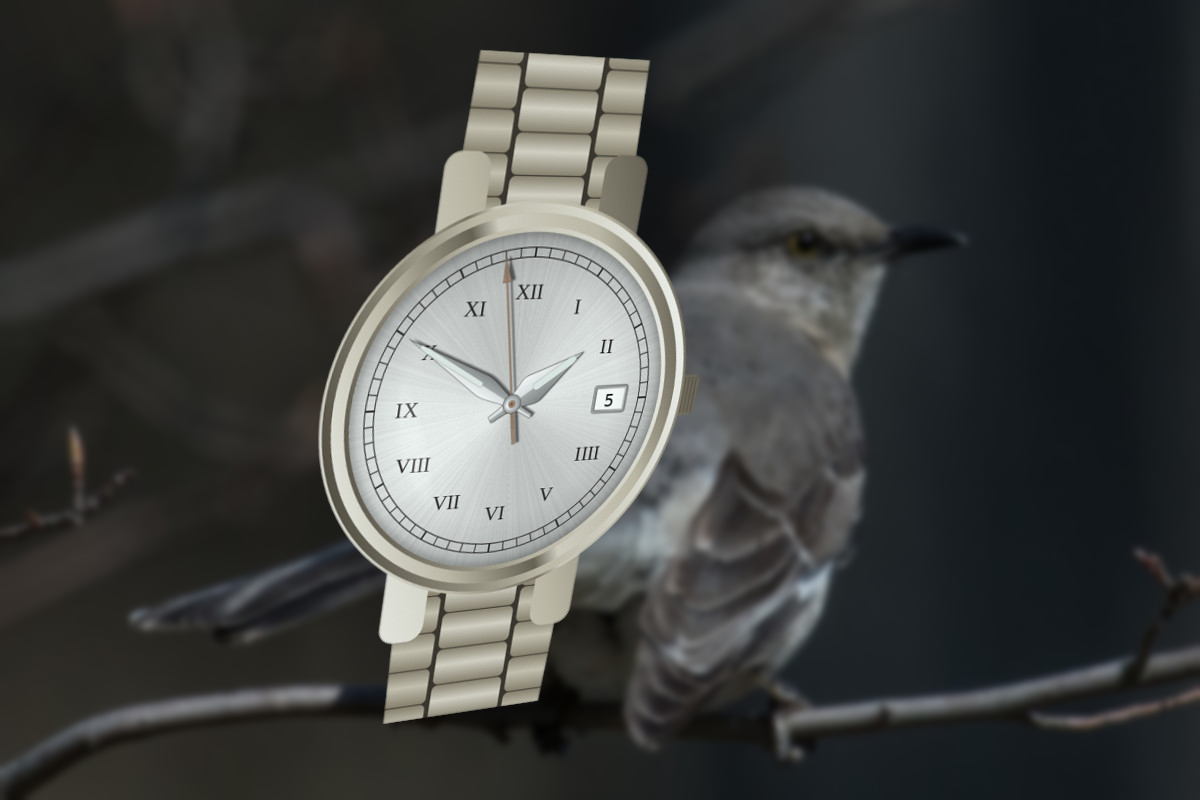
1h49m58s
